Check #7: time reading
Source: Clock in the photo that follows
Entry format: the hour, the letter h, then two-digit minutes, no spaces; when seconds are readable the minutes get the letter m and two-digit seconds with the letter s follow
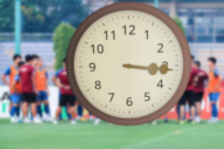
3h16
